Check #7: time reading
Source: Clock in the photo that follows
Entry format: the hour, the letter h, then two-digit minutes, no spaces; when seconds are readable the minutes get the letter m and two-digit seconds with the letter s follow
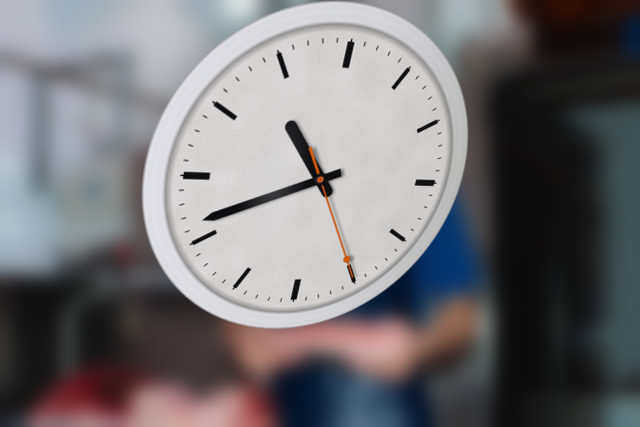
10h41m25s
